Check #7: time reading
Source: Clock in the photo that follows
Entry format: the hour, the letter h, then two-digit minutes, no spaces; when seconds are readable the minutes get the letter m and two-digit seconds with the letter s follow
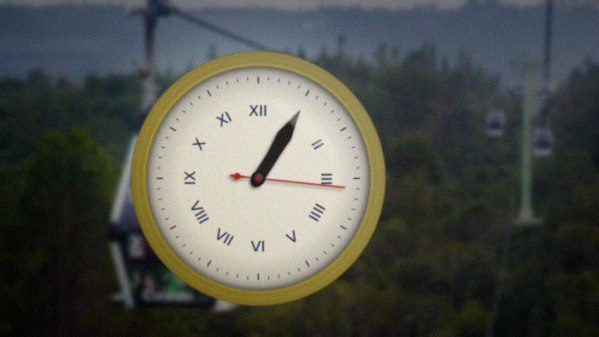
1h05m16s
